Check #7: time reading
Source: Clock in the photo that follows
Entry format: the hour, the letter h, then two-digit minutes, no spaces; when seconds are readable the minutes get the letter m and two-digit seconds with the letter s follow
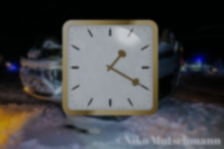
1h20
